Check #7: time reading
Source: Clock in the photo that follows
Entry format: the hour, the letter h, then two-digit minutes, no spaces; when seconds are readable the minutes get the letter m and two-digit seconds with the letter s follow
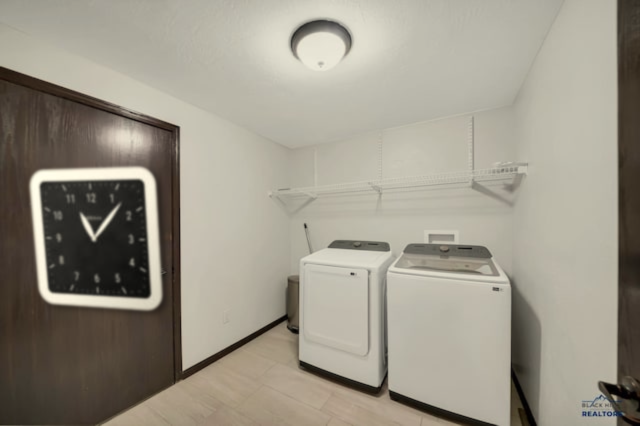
11h07
